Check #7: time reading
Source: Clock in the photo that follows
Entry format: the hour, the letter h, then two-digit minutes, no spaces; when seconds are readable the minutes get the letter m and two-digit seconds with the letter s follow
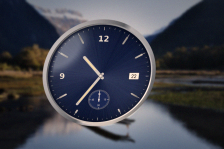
10h36
